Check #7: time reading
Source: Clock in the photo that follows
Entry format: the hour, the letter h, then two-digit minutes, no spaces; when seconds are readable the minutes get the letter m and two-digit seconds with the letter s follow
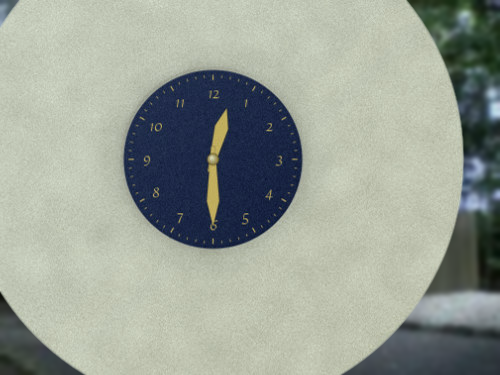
12h30
